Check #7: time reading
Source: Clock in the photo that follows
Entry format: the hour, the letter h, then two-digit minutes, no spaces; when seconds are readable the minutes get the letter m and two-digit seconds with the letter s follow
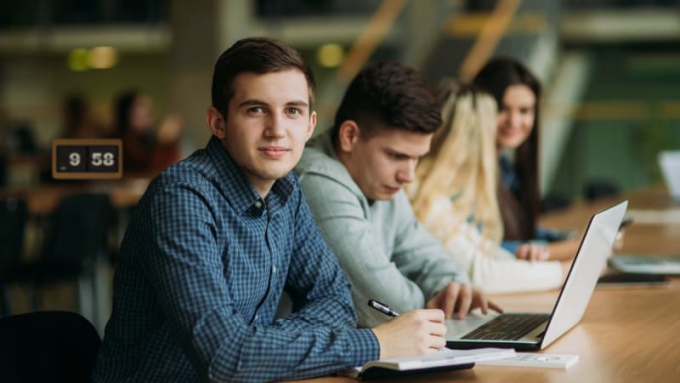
9h58
